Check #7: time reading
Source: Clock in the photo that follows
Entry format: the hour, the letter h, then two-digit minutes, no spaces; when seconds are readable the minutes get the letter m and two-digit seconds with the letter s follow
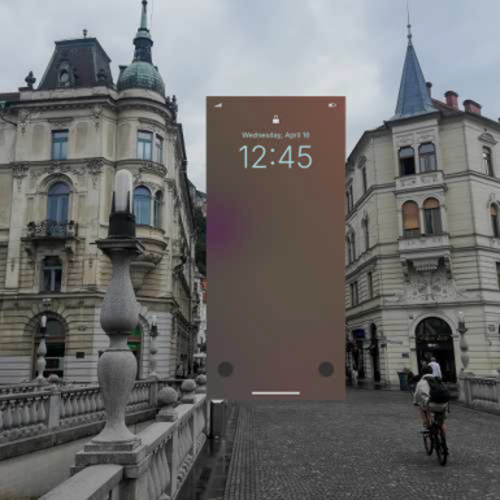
12h45
